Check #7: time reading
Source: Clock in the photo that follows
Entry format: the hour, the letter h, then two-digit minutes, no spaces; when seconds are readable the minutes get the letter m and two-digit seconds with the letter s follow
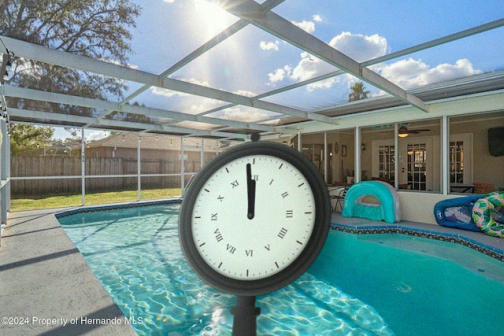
11h59
